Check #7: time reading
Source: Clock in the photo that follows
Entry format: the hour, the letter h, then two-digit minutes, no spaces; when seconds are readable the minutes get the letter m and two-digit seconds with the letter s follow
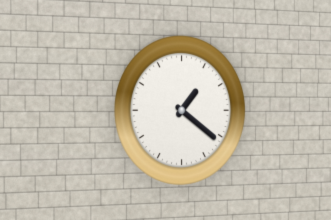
1h21
